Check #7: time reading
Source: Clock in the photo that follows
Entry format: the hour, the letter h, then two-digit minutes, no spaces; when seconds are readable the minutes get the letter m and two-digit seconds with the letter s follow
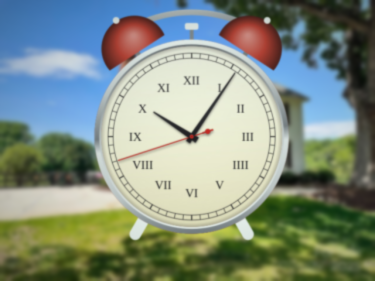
10h05m42s
